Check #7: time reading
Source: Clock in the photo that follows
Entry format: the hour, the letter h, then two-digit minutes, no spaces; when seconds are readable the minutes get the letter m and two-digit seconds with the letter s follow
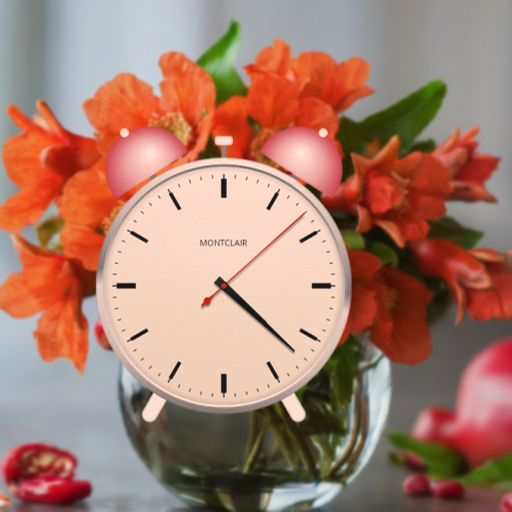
4h22m08s
